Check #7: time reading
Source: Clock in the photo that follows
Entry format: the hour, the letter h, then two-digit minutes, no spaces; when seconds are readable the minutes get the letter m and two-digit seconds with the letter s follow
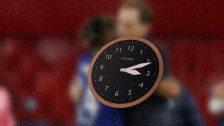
3h11
